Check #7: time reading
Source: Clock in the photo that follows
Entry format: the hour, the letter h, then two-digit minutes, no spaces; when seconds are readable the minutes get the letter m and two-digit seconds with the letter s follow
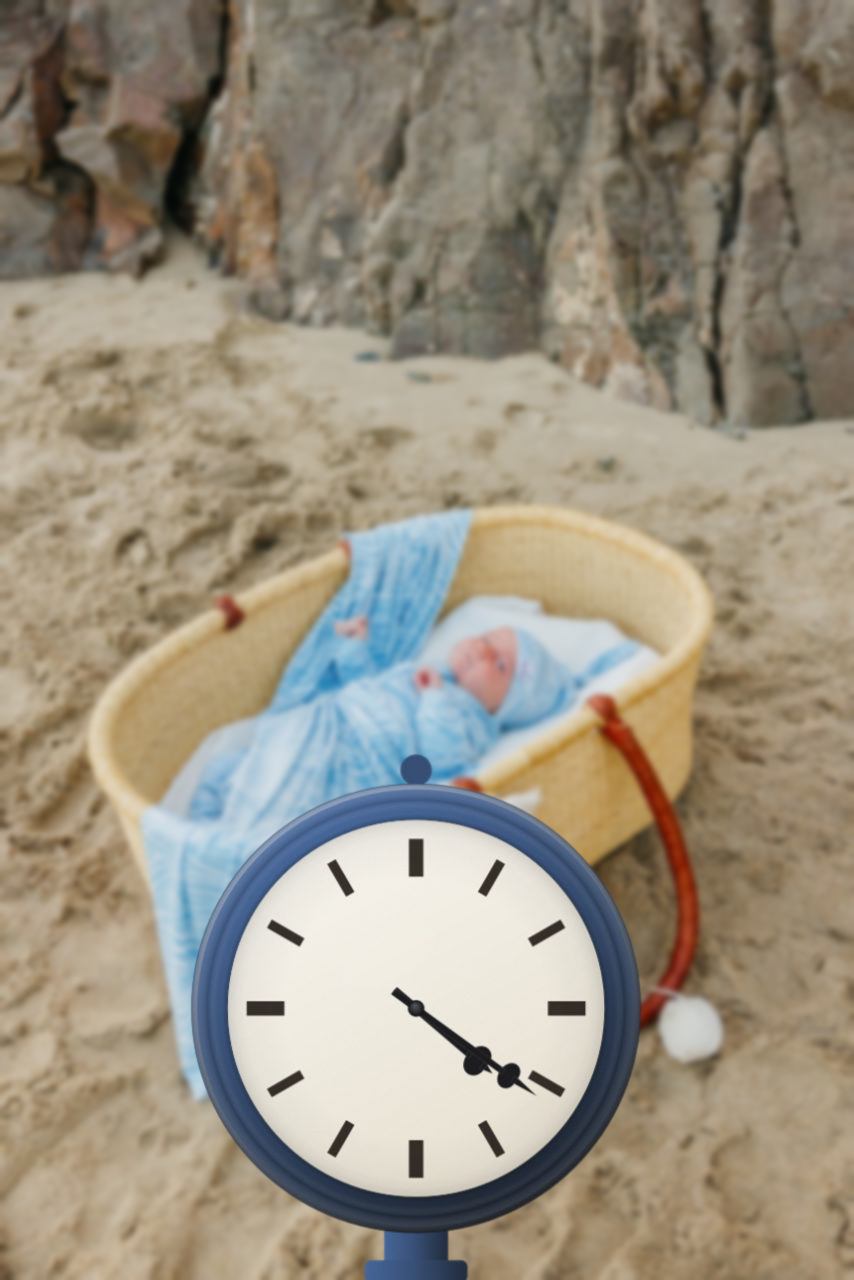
4h21
